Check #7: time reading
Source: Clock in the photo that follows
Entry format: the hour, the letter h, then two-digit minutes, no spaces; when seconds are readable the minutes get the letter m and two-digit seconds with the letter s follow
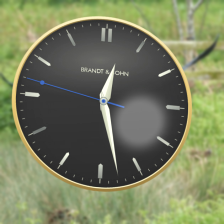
12h27m47s
